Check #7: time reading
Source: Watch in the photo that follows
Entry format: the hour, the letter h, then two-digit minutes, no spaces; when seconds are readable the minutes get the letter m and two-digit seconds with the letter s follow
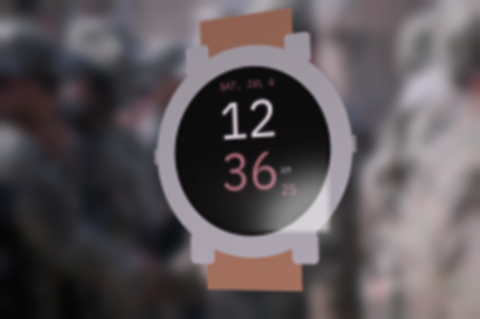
12h36
